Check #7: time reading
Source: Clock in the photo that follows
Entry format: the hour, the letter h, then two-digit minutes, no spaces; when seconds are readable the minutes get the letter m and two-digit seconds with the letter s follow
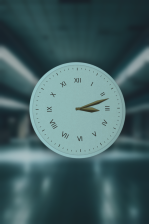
3h12
